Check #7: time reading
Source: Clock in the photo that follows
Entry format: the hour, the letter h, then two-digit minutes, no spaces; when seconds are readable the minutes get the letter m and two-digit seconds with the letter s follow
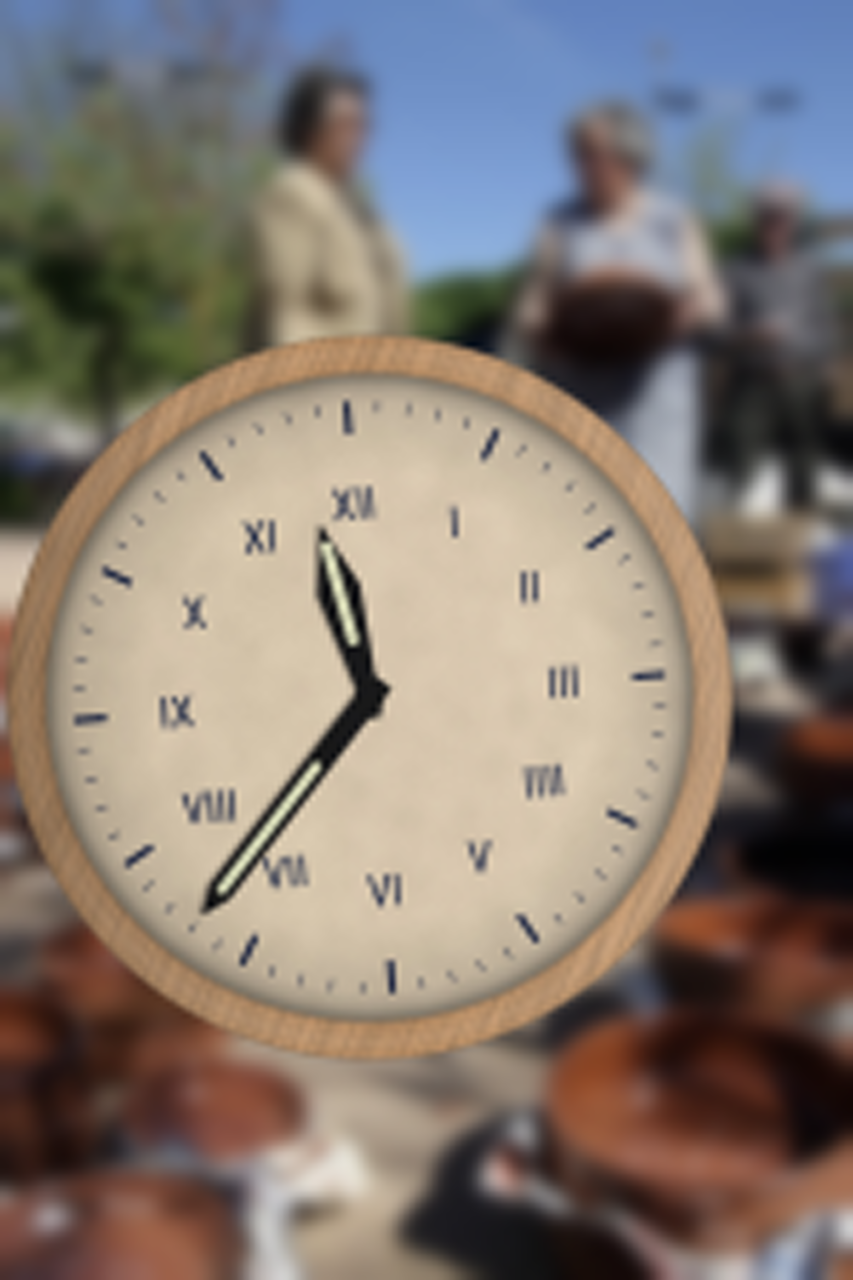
11h37
